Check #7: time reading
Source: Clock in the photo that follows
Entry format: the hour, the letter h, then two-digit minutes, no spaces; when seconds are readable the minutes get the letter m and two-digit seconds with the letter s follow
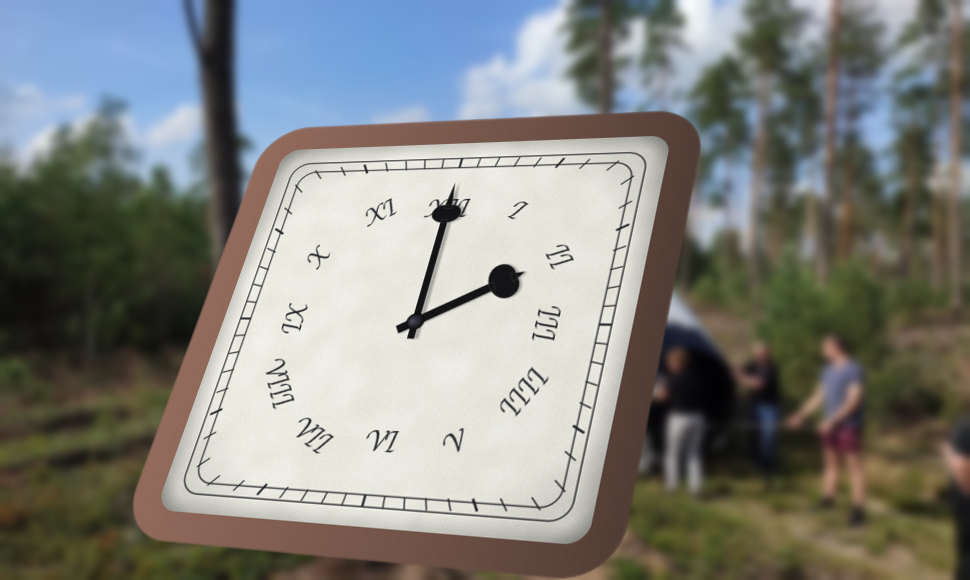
2h00
